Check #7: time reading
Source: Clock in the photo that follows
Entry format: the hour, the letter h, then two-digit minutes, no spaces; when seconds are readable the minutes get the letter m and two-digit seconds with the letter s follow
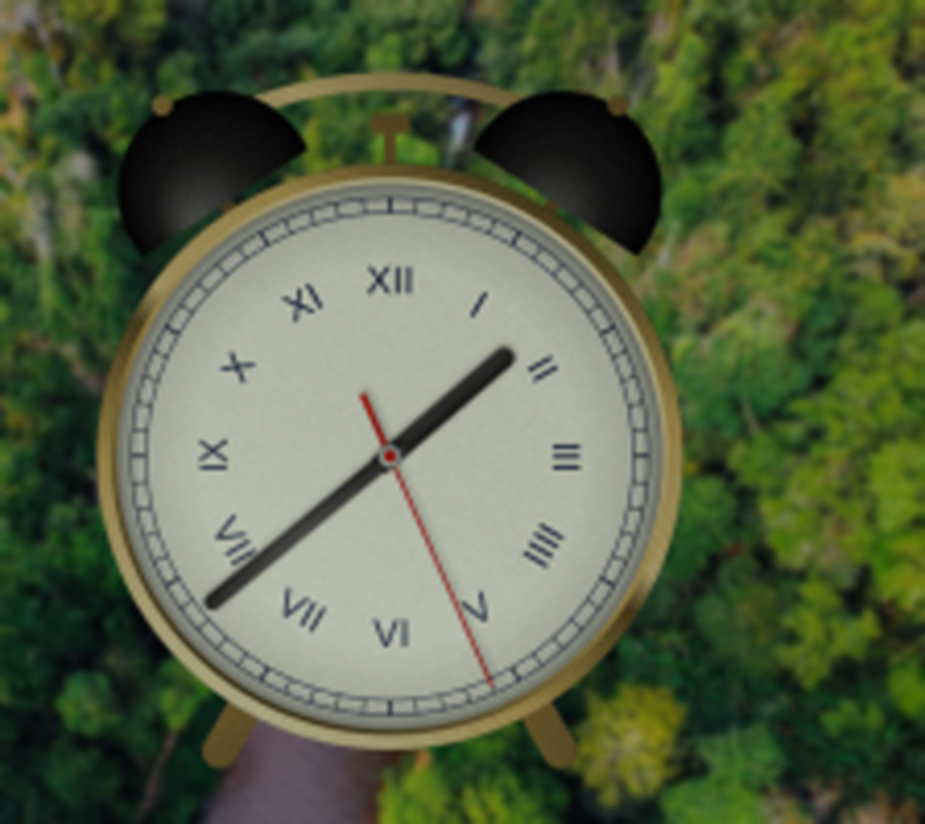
1h38m26s
